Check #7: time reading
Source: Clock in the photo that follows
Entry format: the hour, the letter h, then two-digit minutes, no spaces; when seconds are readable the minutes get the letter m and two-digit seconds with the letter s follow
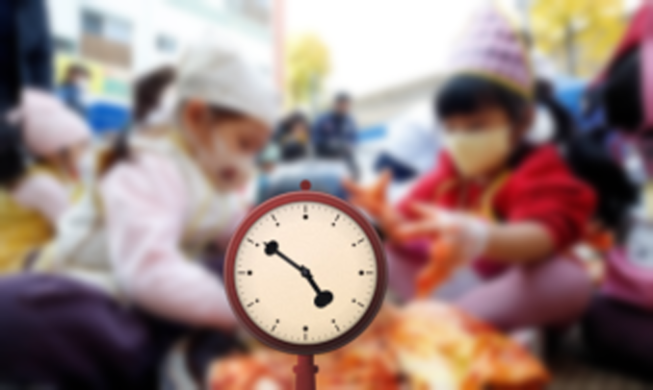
4h51
